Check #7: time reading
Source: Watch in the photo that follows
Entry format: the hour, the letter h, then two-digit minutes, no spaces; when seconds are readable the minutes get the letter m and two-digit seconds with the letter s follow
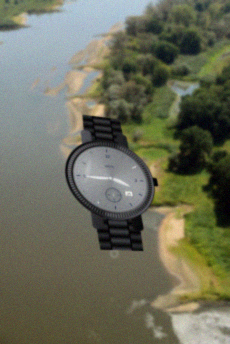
3h45
